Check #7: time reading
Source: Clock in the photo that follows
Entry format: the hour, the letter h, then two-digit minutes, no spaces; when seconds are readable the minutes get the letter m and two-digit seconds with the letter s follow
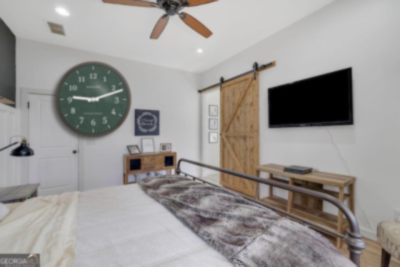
9h12
